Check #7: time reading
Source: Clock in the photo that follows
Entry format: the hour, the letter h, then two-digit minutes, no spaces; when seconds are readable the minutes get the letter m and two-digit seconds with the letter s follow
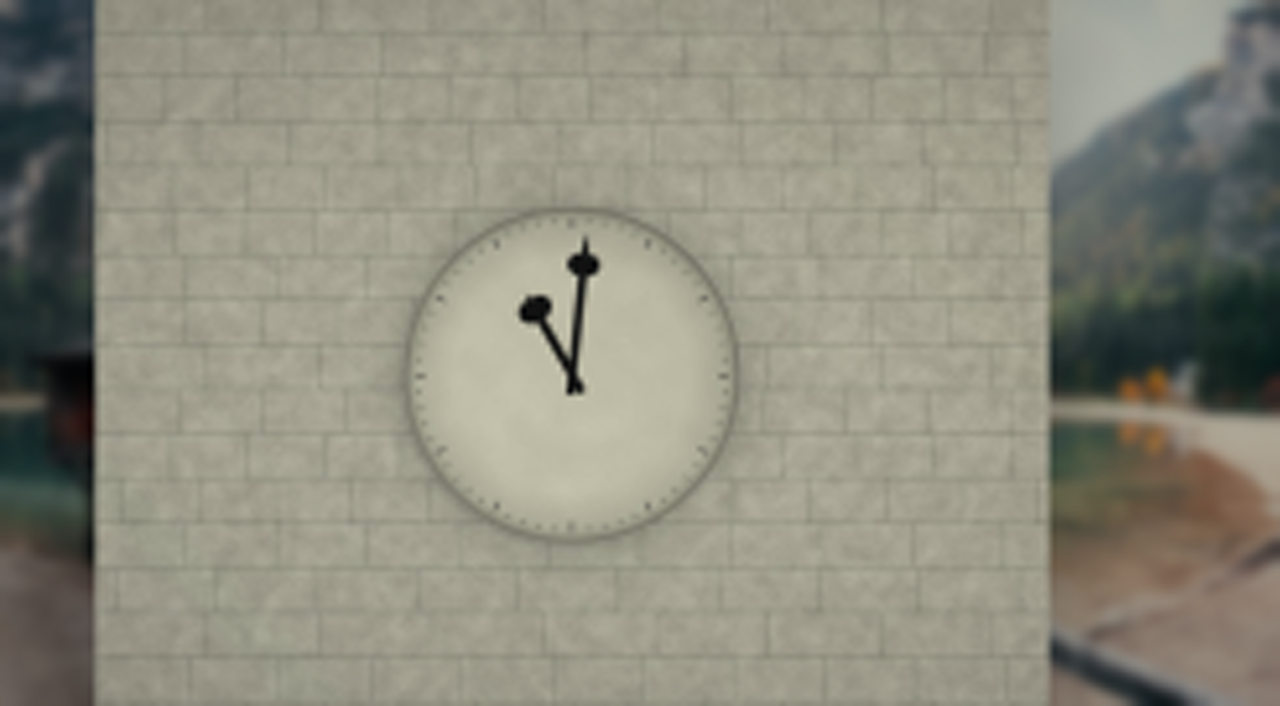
11h01
